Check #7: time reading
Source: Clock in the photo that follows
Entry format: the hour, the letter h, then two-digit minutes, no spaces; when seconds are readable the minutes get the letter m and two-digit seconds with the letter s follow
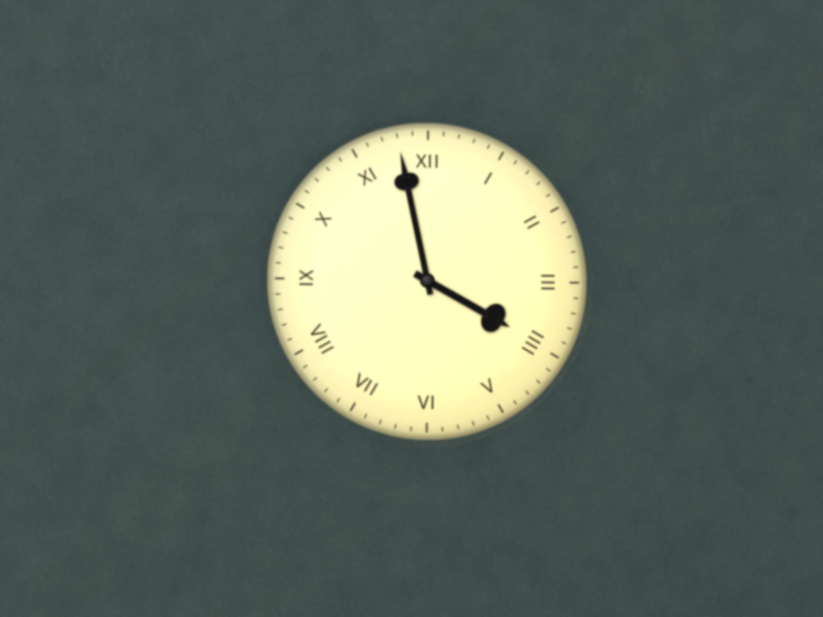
3h58
